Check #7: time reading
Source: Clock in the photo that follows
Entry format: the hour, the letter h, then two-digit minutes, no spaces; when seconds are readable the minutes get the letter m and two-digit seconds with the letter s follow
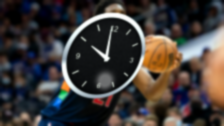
9h59
